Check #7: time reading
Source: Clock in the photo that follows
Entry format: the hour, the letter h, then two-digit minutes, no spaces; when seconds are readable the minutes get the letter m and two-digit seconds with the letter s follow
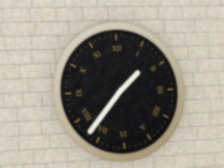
1h37
